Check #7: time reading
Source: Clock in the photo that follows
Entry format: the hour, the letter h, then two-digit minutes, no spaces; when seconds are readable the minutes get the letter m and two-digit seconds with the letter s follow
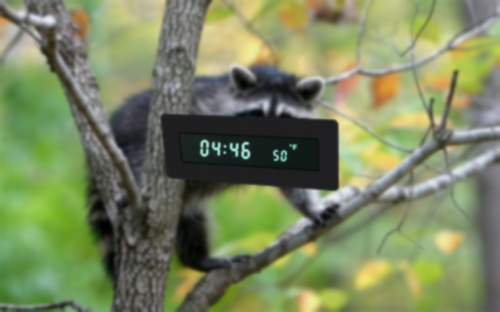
4h46
